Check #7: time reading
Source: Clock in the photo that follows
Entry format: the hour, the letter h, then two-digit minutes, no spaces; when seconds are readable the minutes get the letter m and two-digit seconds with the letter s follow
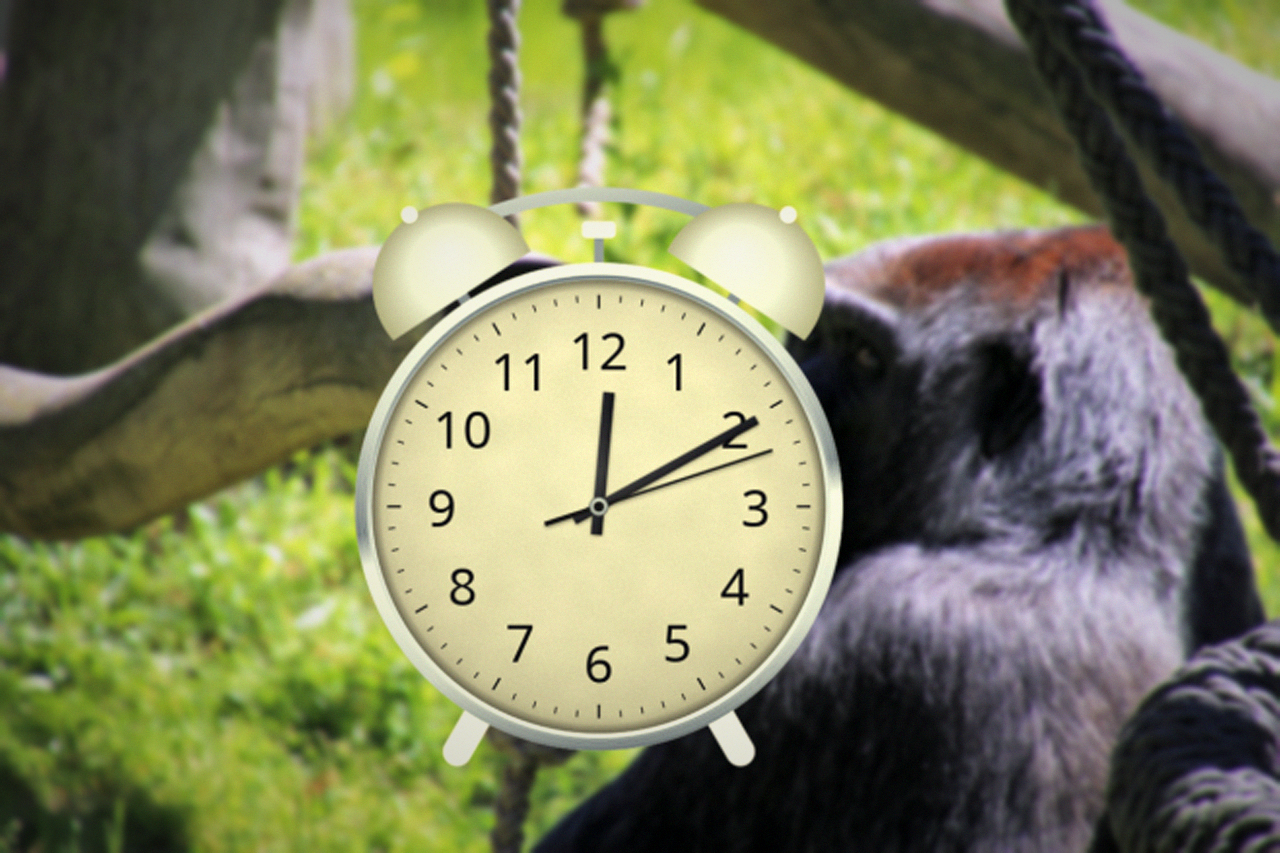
12h10m12s
